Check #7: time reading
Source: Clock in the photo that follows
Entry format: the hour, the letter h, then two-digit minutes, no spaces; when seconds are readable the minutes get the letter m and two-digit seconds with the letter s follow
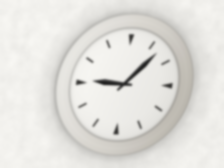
9h07
